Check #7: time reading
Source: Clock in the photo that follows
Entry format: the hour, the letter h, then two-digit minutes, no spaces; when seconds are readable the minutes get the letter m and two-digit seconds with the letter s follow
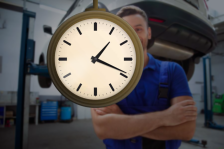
1h19
